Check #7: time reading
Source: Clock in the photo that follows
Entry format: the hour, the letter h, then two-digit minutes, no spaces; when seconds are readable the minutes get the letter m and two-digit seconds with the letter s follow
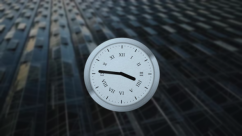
3h46
